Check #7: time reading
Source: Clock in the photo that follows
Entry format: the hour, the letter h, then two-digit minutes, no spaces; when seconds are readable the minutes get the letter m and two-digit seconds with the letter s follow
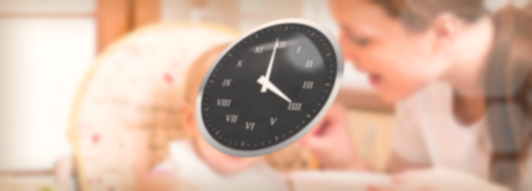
3h59
